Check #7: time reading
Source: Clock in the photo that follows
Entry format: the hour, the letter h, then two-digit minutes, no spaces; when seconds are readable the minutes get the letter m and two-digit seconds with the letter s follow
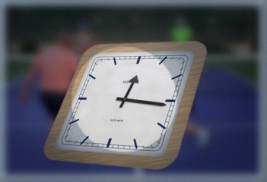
12h16
